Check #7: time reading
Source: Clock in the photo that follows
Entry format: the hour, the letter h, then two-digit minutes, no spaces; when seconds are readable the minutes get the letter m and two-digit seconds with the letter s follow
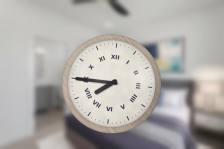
7h45
